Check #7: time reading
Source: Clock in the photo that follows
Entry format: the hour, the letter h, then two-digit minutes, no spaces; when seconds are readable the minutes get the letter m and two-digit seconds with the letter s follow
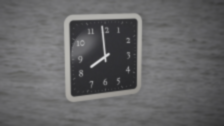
7h59
